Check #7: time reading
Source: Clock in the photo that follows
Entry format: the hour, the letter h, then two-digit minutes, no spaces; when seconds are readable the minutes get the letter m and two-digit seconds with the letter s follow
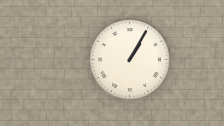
1h05
